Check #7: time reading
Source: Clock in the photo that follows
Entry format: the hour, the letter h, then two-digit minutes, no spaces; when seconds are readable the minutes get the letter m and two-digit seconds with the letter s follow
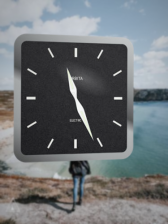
11h26
